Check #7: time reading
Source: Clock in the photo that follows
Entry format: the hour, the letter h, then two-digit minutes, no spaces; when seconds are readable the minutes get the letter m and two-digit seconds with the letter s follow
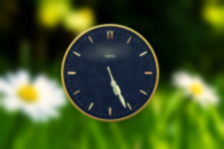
5h26
